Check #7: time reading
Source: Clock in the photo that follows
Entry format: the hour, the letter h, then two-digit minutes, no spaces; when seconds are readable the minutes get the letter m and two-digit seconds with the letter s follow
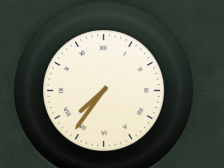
7h36
